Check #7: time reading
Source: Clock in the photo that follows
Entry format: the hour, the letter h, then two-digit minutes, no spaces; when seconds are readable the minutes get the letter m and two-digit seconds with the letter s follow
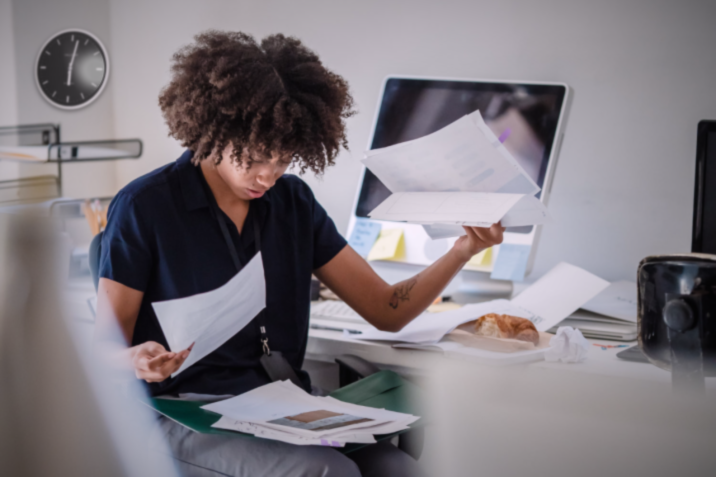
6h02
